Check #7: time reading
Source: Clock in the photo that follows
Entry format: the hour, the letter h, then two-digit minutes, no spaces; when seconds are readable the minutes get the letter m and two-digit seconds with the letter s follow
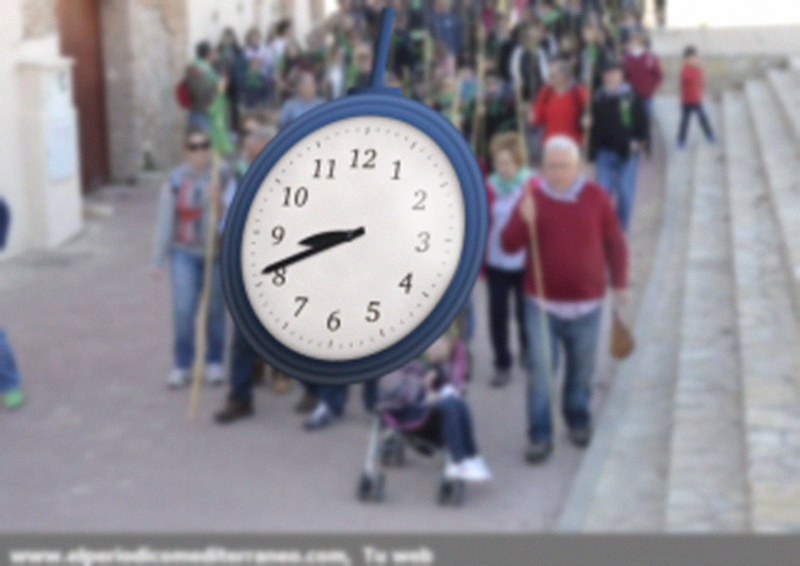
8h41
